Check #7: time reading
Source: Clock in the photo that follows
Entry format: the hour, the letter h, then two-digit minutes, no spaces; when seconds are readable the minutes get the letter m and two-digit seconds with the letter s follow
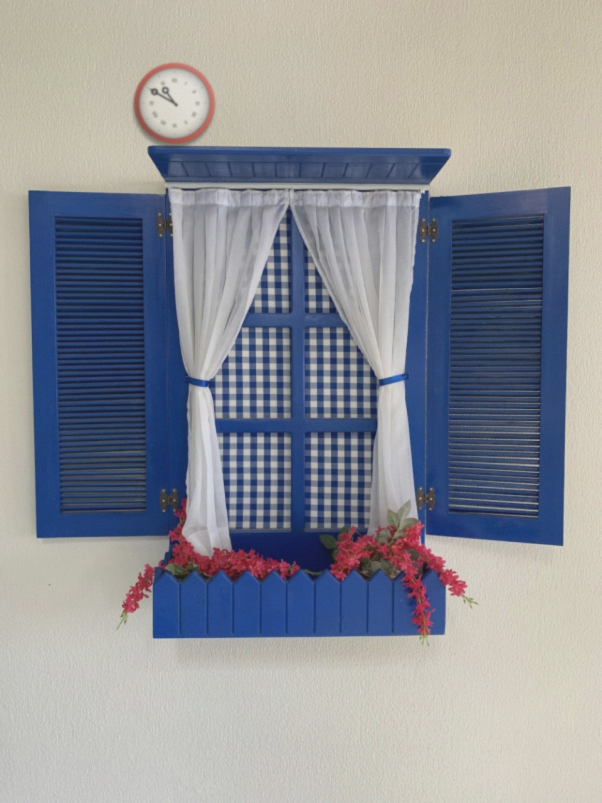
10h50
